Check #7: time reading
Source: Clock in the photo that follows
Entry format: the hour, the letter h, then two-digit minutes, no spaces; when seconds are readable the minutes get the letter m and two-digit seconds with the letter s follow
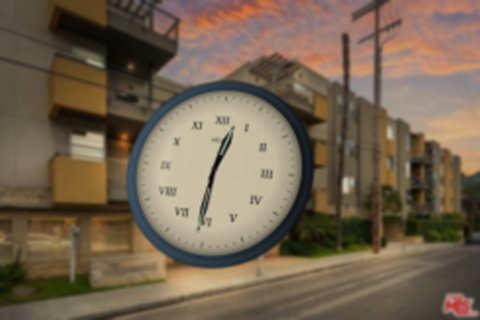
12h31
